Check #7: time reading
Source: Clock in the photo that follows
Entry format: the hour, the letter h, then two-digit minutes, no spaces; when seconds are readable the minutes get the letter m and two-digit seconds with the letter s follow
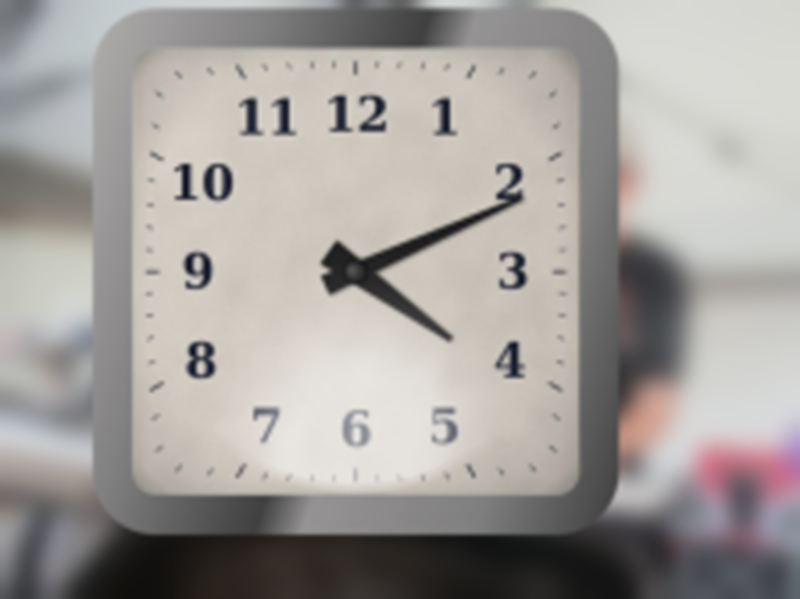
4h11
